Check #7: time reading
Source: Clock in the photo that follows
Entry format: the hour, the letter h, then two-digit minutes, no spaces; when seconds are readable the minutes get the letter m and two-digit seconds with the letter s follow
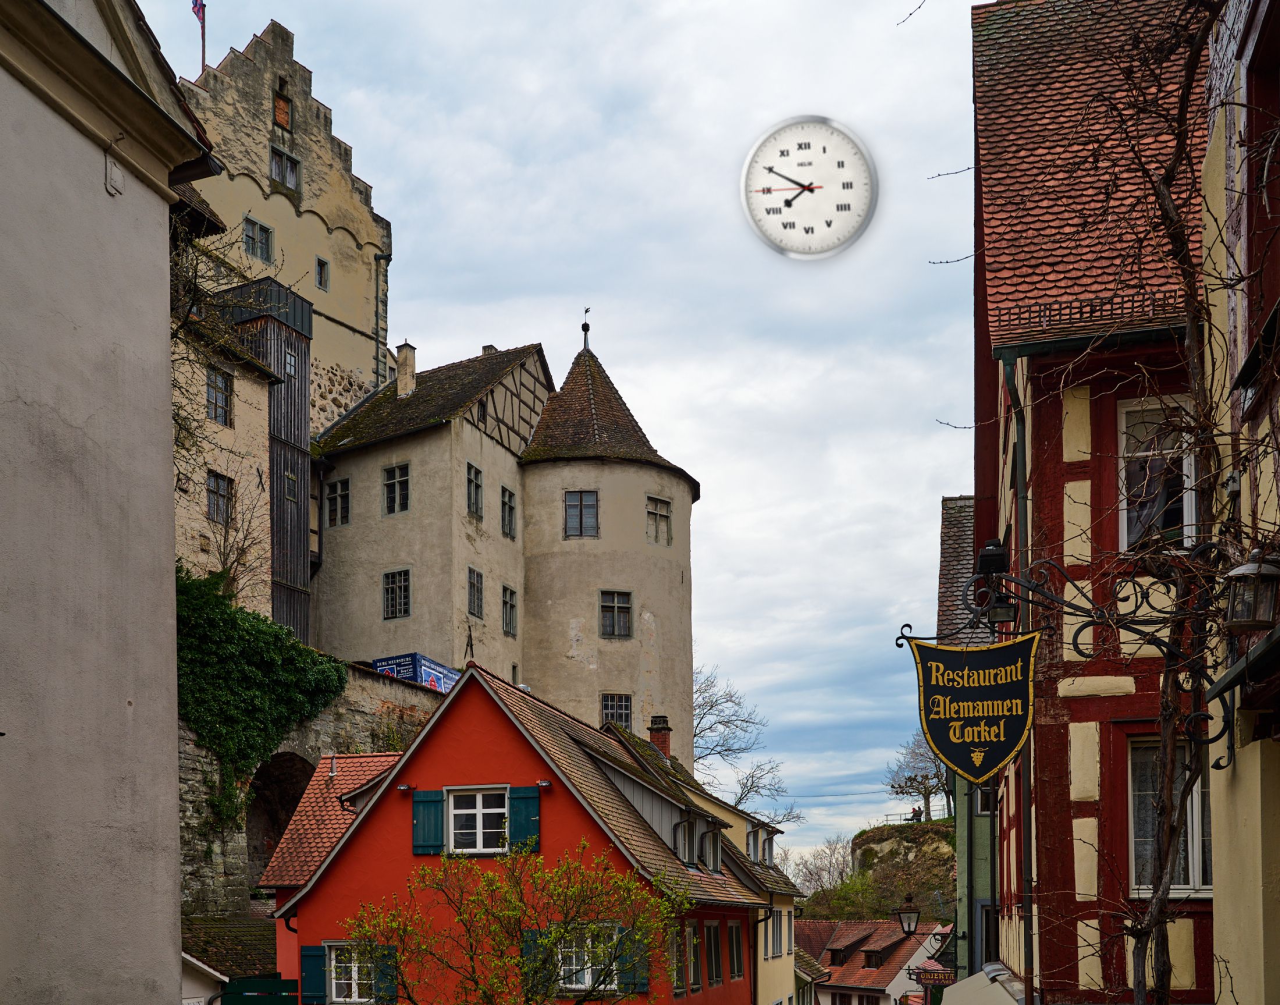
7h49m45s
